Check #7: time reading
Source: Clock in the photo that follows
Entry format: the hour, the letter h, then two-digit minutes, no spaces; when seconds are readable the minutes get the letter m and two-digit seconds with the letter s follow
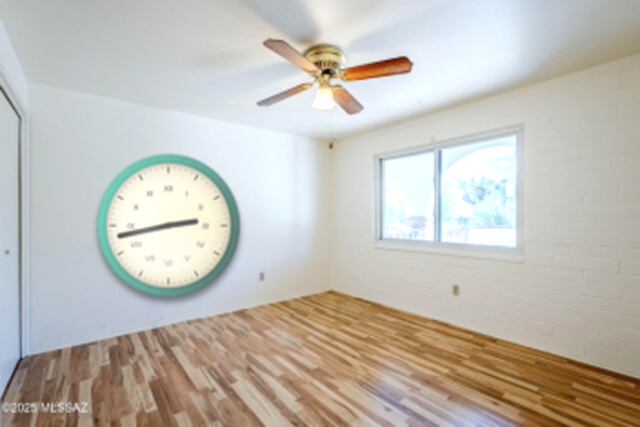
2h43
